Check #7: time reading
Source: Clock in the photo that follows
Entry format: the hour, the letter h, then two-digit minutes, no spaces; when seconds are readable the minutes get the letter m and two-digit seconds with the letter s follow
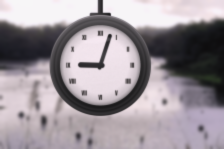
9h03
